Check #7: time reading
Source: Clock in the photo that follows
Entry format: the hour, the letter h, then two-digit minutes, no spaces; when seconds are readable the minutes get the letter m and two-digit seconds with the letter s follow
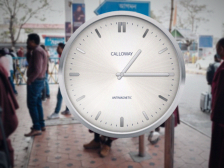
1h15
